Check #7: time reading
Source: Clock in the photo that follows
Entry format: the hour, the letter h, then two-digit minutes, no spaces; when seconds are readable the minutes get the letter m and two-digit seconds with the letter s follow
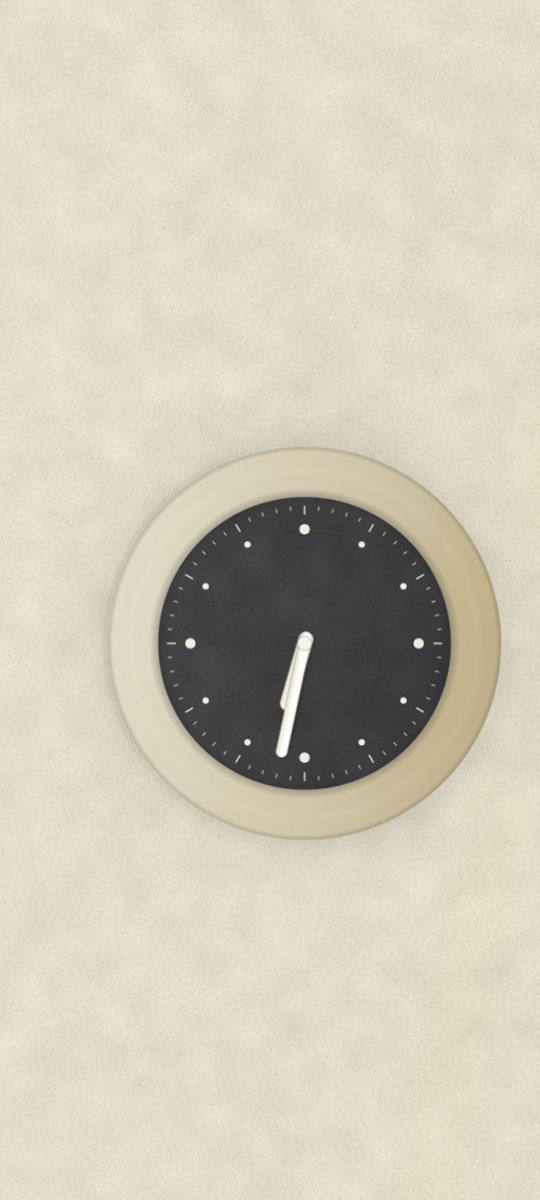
6h32
